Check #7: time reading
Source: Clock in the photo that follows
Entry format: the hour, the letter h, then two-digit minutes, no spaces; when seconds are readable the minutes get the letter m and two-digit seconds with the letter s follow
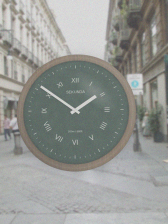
1h51
